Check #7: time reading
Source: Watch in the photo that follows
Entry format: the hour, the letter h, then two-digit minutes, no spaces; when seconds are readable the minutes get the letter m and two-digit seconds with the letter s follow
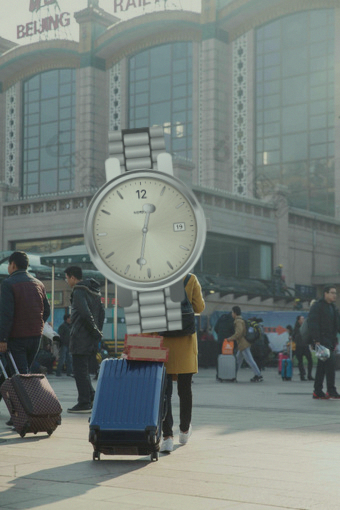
12h32
